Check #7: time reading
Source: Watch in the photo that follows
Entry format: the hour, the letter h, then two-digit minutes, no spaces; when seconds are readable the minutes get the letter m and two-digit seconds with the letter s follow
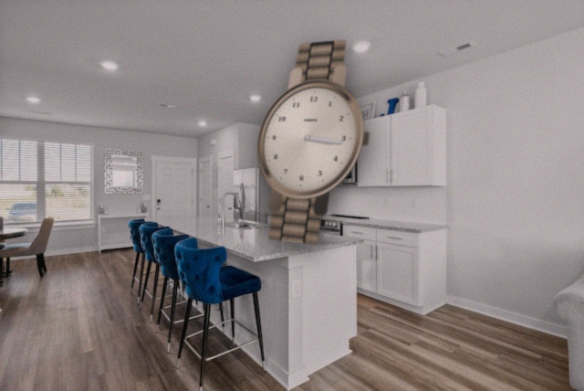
3h16
